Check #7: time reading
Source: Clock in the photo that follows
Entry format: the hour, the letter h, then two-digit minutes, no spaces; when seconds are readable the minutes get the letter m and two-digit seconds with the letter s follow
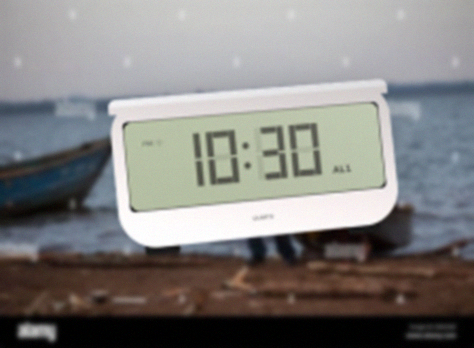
10h30
